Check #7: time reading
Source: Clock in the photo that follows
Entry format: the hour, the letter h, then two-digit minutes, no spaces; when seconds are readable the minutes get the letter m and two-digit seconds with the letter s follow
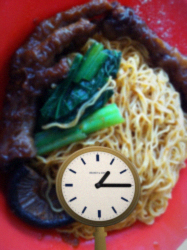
1h15
